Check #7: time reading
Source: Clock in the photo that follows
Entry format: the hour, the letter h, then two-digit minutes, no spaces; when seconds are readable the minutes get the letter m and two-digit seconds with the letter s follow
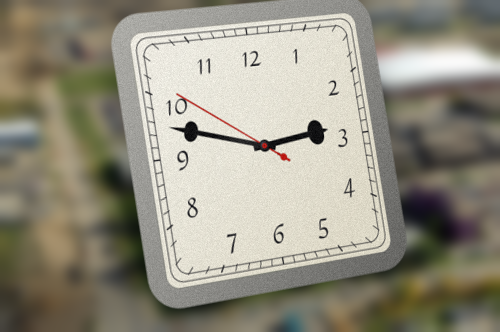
2h47m51s
